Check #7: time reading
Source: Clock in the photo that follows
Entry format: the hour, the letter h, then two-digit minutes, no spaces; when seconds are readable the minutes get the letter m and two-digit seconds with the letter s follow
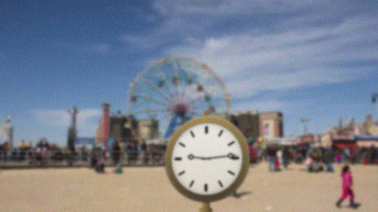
9h14
